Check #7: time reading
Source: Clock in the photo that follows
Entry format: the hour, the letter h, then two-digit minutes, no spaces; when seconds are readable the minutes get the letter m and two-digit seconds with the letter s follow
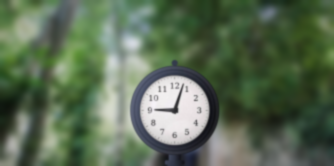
9h03
